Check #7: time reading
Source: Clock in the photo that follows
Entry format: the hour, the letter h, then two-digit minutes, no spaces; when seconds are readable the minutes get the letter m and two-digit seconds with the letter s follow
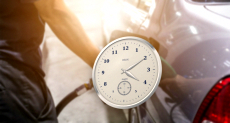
4h10
